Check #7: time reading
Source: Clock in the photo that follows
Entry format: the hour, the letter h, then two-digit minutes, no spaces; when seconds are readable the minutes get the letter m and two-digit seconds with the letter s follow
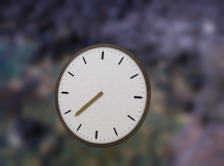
7h38
